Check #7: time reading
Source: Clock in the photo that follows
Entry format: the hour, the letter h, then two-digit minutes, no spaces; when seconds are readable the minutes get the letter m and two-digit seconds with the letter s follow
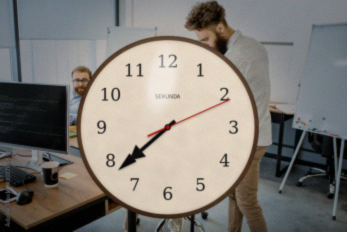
7h38m11s
